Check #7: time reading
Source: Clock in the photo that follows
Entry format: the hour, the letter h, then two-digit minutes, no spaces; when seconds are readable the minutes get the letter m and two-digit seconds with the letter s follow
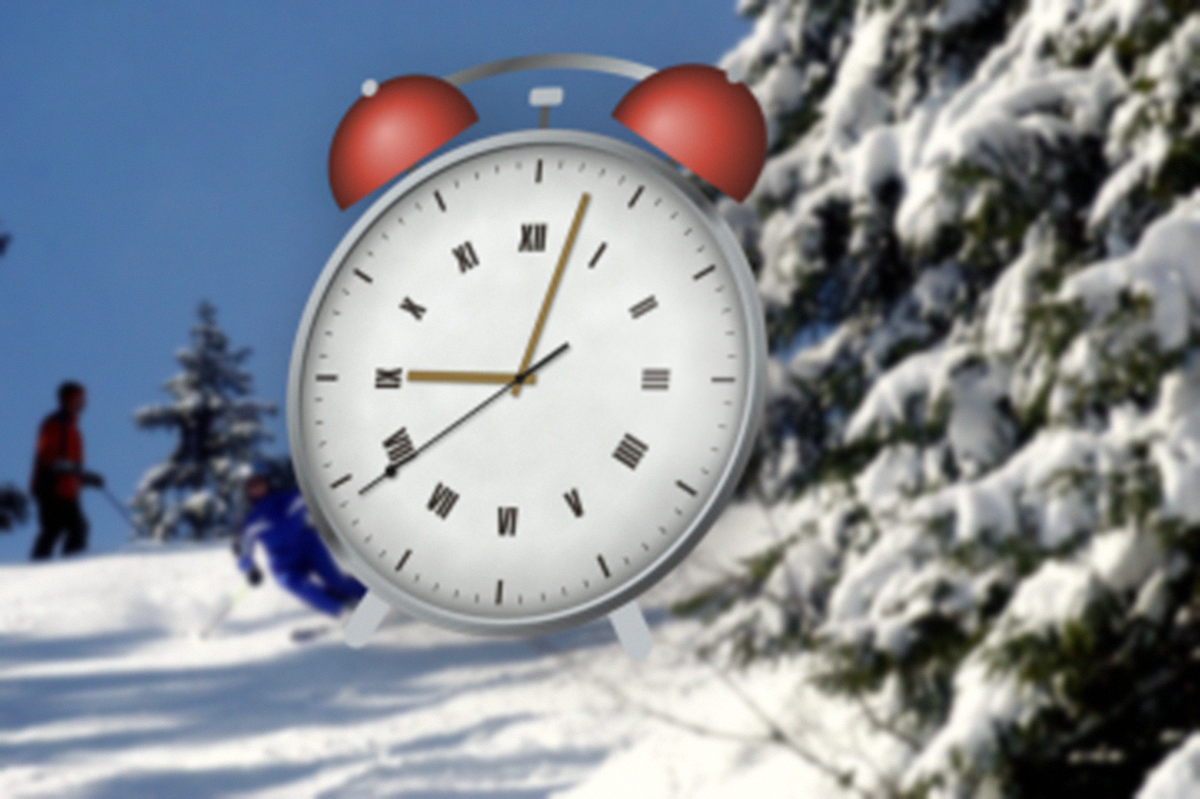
9h02m39s
